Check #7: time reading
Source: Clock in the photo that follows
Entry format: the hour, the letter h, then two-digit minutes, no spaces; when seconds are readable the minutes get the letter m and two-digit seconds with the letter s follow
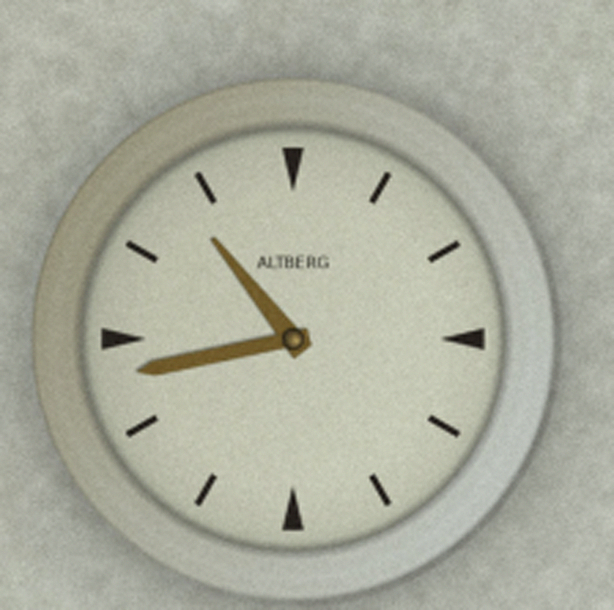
10h43
